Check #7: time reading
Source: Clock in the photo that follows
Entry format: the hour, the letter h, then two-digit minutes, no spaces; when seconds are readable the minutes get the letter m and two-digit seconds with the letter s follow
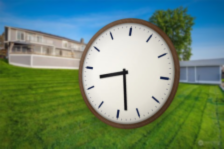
8h28
